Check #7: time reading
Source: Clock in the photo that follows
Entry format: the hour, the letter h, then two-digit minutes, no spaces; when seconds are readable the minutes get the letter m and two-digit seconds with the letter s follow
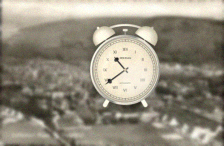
10h39
